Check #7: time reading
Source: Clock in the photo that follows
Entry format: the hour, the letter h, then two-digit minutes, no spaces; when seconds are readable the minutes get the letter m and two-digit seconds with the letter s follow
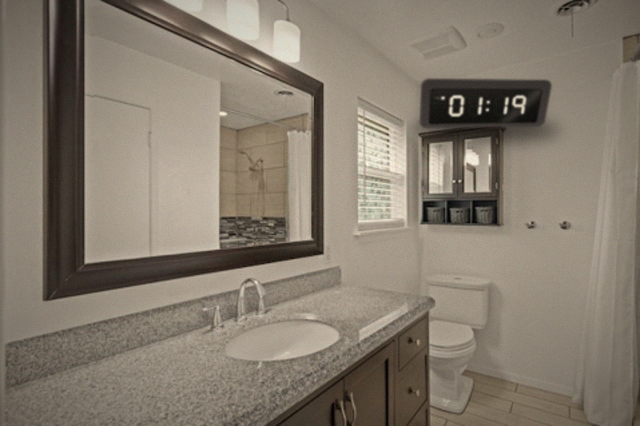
1h19
